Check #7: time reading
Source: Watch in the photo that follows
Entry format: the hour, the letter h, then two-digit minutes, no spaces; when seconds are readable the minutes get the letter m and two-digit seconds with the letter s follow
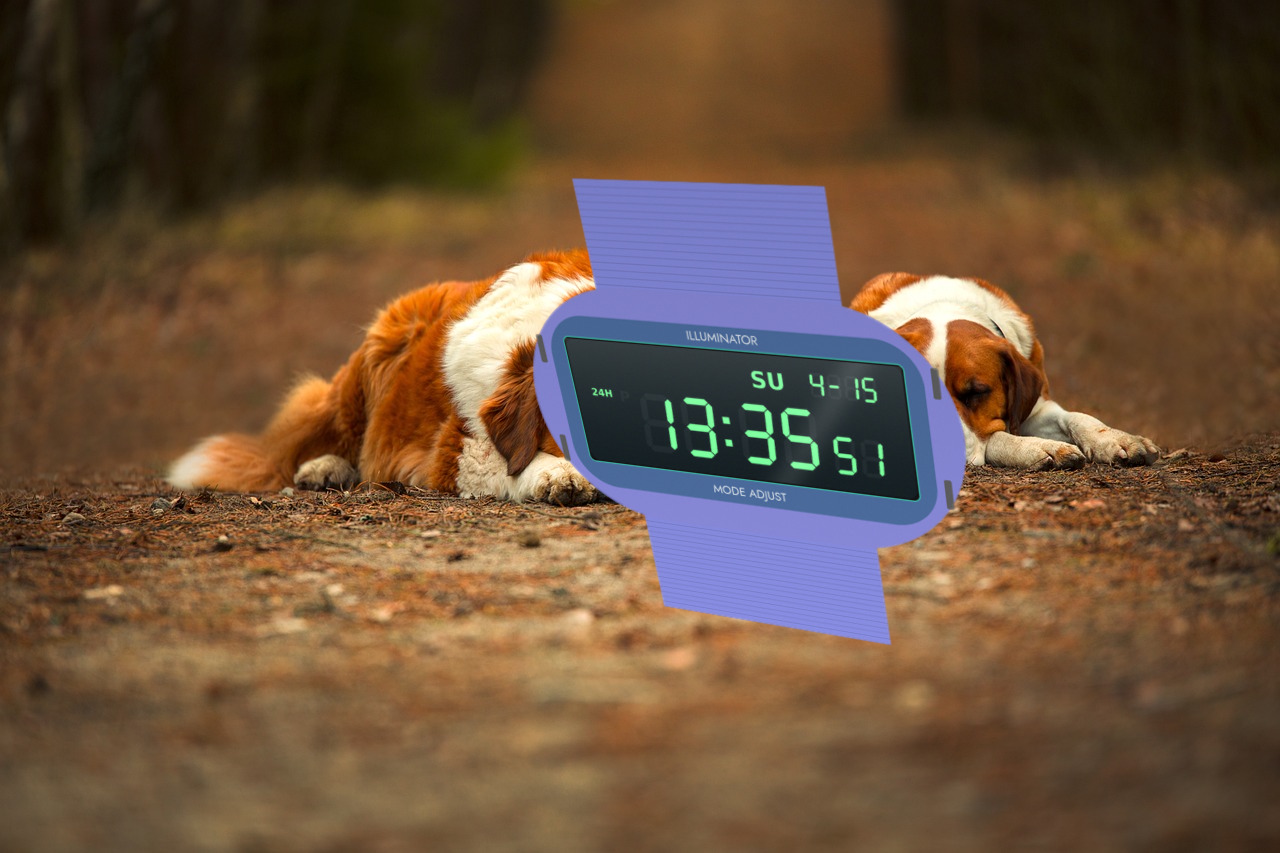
13h35m51s
